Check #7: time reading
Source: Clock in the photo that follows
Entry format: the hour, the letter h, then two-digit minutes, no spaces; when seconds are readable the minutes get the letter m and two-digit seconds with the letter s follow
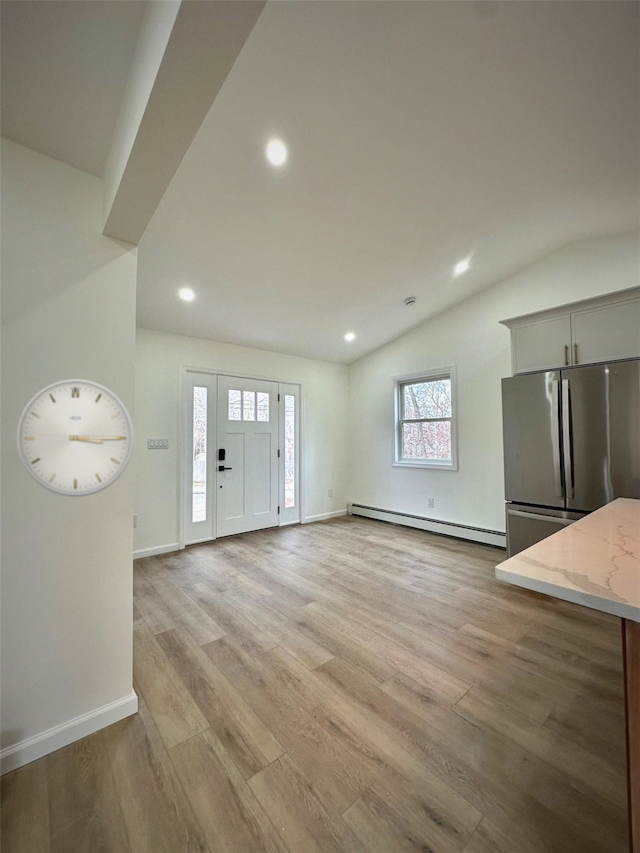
3h15
